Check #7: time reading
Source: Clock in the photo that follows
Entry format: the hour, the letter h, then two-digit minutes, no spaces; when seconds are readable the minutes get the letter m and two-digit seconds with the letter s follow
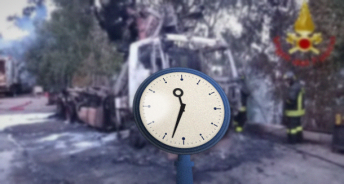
11h33
